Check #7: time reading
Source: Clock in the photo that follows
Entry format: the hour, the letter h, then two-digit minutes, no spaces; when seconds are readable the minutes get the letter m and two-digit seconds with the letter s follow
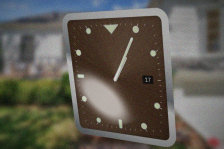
1h05
